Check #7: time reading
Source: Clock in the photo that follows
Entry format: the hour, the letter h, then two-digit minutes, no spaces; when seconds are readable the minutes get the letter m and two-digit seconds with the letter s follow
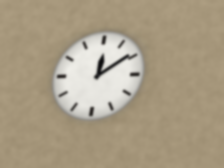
12h09
